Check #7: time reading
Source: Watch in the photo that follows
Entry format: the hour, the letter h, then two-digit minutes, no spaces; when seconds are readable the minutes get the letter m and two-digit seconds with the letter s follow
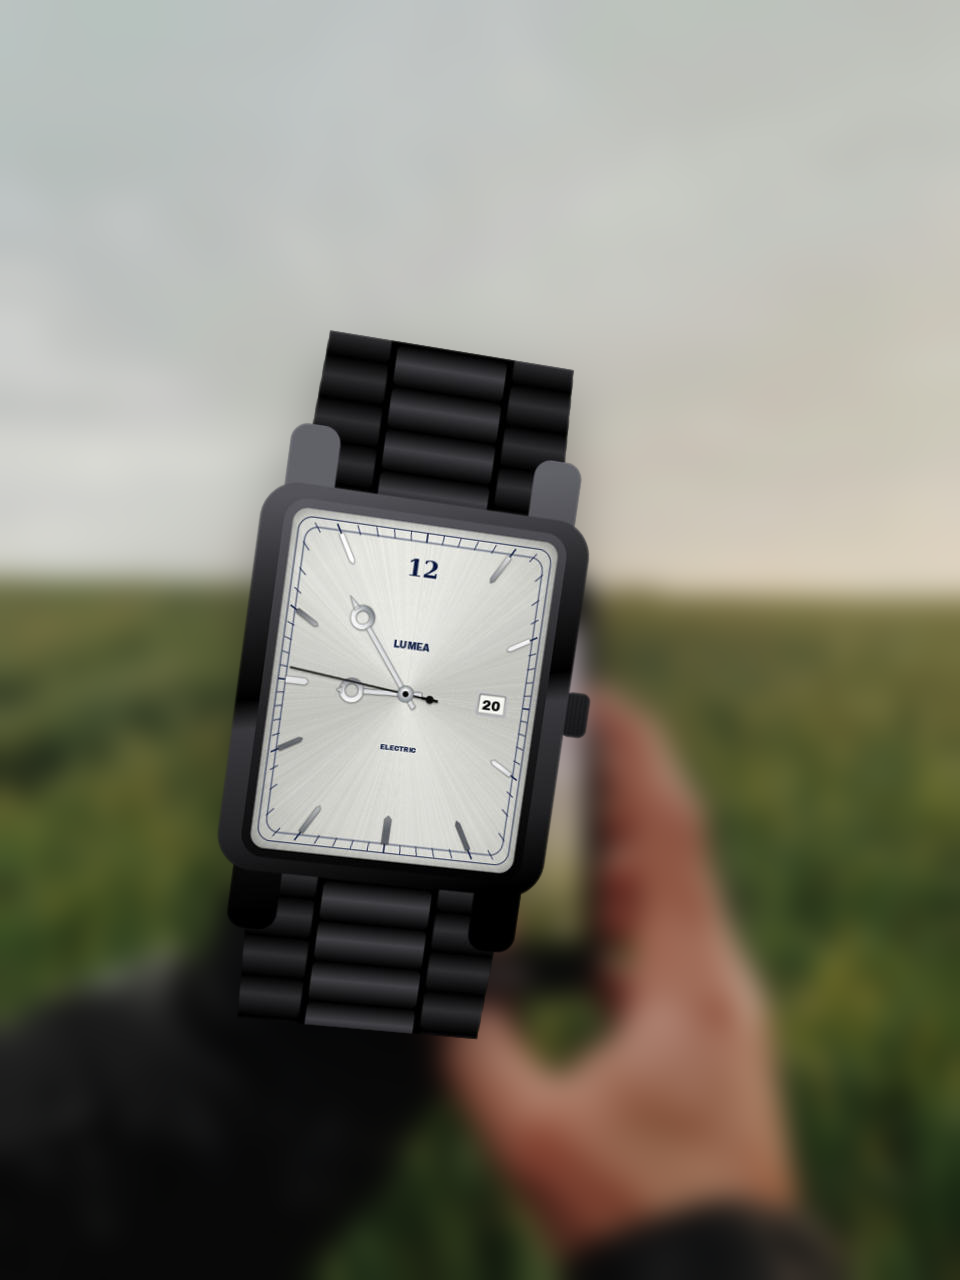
8h53m46s
